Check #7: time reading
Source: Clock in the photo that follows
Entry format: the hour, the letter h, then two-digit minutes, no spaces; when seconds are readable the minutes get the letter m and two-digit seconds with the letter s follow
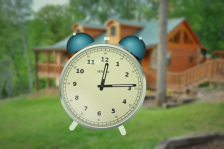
12h14
